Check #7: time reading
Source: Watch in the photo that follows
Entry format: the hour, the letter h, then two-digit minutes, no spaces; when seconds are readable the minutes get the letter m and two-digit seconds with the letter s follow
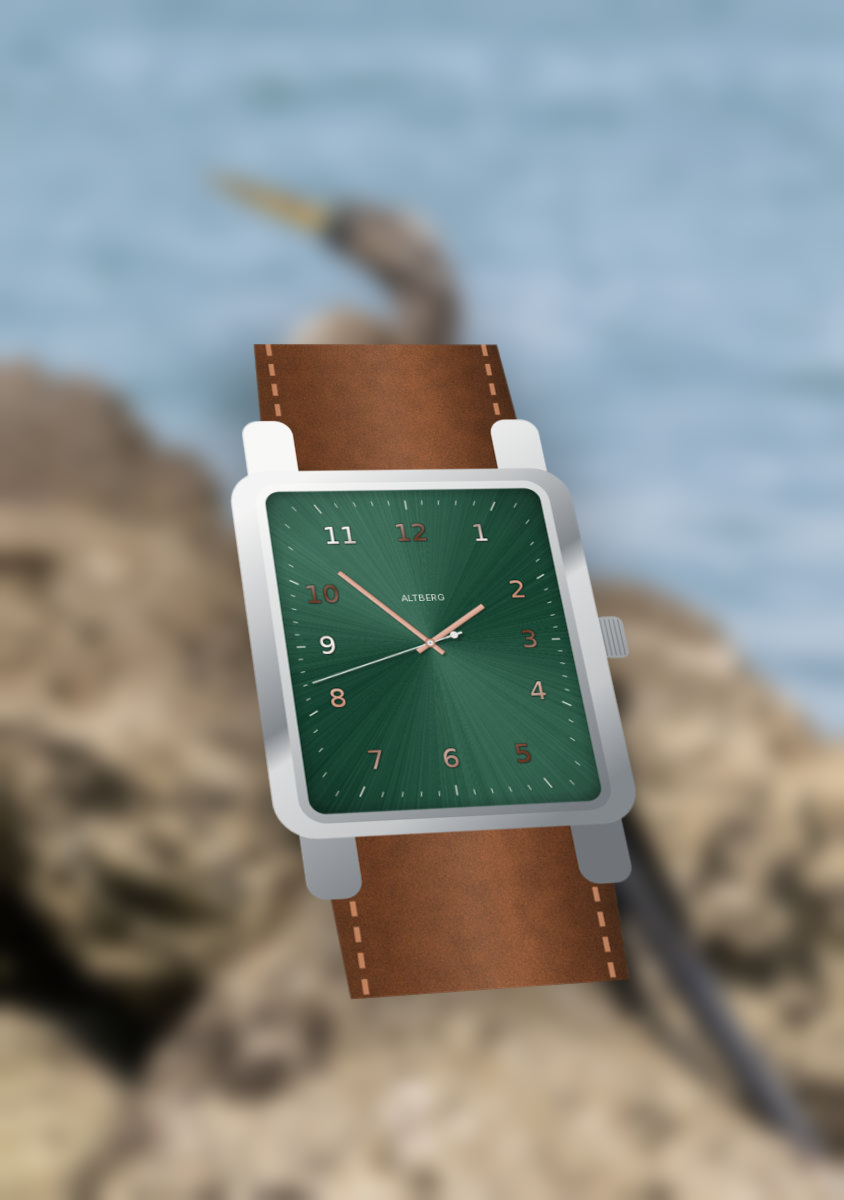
1h52m42s
